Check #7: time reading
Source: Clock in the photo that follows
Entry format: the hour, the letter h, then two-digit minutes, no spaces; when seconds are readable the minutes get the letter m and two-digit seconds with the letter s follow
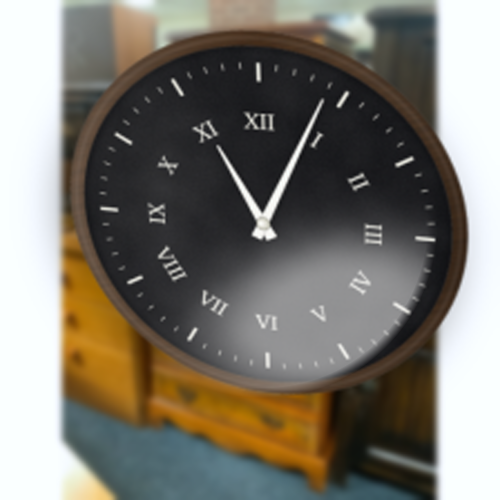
11h04
